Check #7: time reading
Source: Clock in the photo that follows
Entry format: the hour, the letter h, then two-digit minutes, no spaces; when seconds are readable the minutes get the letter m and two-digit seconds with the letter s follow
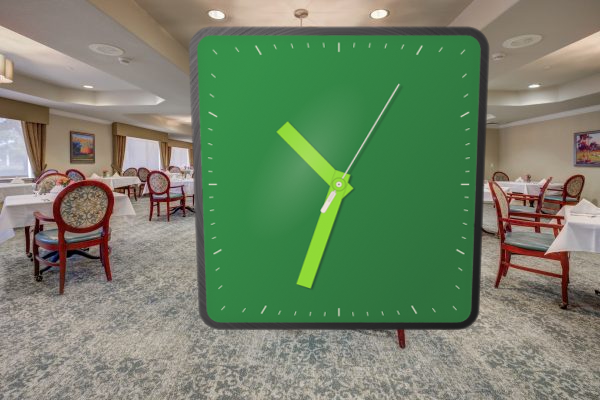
10h33m05s
